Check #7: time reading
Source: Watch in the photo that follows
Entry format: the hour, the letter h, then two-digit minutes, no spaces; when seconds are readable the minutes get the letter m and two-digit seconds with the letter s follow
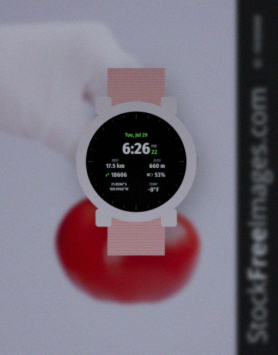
6h26
